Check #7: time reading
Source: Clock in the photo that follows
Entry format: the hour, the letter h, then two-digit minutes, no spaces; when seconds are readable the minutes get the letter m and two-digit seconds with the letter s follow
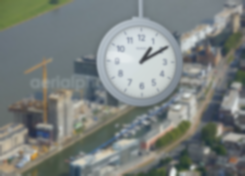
1h10
